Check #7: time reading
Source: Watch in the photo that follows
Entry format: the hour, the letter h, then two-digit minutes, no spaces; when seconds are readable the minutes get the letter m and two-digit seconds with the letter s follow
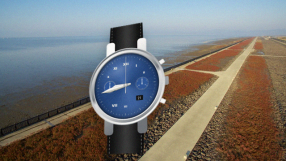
8h43
